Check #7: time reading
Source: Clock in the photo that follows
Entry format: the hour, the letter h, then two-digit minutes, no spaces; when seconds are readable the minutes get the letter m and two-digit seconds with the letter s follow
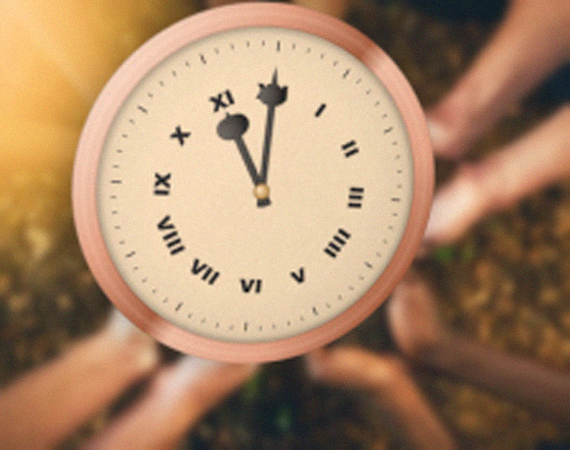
11h00
